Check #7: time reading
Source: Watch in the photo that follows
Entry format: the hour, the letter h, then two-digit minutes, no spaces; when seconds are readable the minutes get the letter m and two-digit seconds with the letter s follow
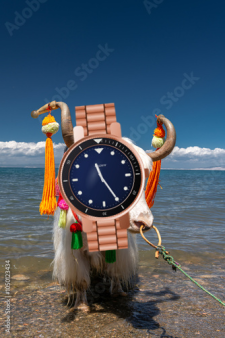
11h25
